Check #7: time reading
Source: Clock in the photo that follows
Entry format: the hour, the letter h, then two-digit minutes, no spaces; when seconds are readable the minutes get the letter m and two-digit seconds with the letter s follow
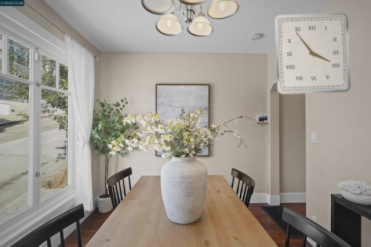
3h54
